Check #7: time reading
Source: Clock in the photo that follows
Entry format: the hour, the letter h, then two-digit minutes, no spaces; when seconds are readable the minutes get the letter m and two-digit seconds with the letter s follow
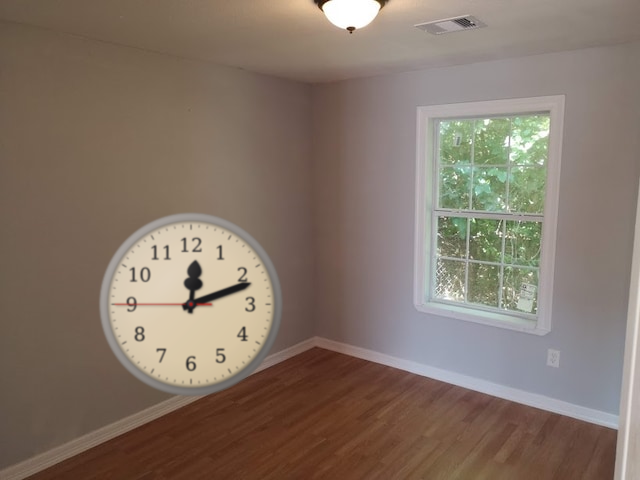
12h11m45s
